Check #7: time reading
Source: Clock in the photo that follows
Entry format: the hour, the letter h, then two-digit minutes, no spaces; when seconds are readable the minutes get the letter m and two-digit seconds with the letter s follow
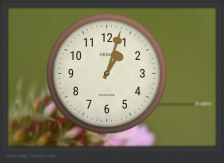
1h03
